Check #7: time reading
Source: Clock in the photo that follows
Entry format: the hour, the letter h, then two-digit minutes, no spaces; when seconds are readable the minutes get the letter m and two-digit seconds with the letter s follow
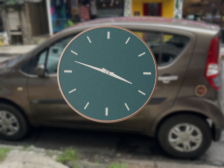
3h48
